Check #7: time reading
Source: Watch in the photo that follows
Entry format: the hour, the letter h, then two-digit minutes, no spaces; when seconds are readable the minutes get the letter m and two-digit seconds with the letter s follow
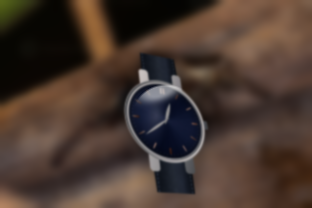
12h39
